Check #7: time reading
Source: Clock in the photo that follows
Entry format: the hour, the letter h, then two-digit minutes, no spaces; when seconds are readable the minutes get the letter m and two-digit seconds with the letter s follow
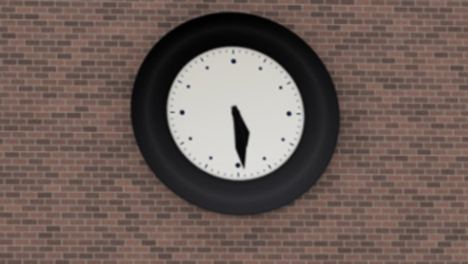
5h29
